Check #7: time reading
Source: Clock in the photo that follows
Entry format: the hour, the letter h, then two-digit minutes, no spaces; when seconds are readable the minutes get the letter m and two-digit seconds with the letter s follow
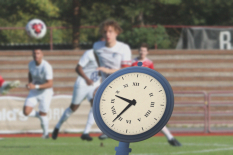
9h36
